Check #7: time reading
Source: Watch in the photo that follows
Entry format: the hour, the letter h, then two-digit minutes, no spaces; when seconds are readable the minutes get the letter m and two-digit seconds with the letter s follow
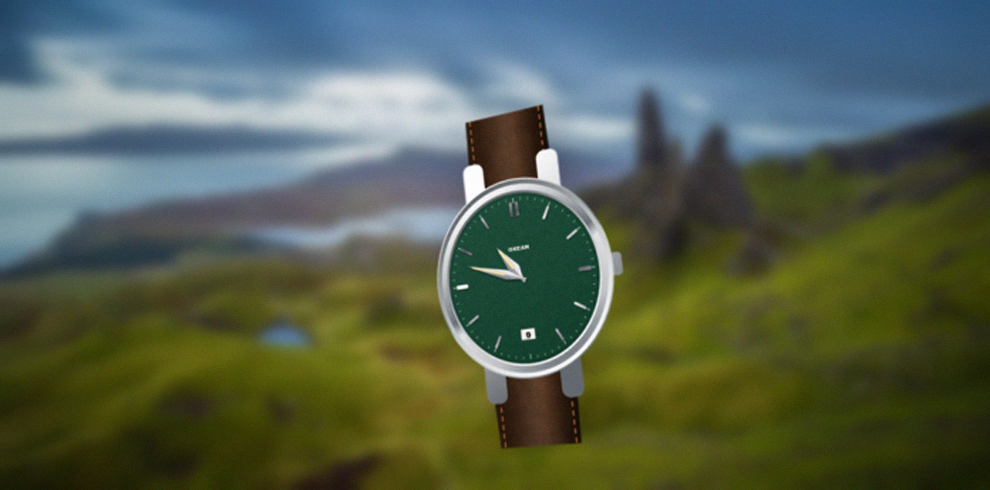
10h48
